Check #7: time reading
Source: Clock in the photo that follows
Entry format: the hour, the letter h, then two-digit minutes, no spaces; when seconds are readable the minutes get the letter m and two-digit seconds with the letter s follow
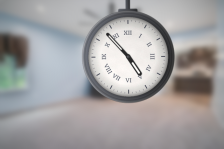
4h53
